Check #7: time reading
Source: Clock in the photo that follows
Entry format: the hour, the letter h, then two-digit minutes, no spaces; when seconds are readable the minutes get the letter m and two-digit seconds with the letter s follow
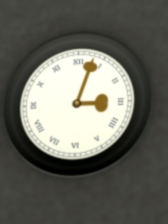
3h03
